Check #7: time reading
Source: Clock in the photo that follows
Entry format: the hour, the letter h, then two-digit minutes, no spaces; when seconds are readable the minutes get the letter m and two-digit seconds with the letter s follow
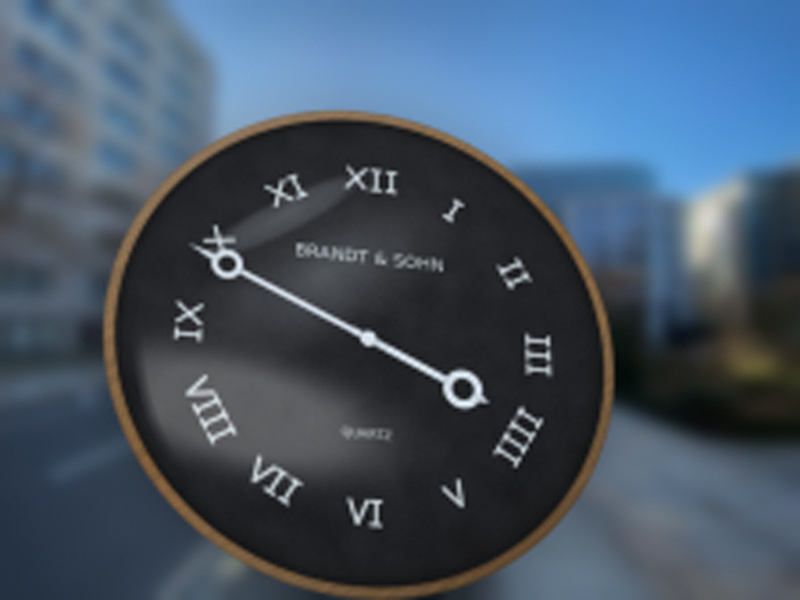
3h49
